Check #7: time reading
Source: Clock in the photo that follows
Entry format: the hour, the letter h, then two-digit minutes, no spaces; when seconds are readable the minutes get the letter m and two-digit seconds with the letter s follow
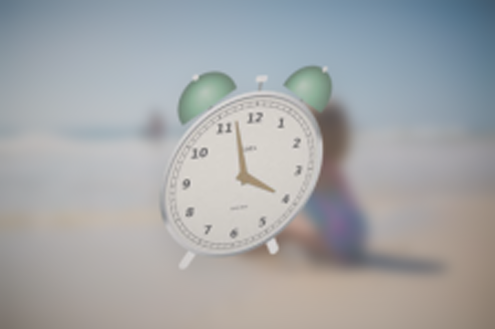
3h57
